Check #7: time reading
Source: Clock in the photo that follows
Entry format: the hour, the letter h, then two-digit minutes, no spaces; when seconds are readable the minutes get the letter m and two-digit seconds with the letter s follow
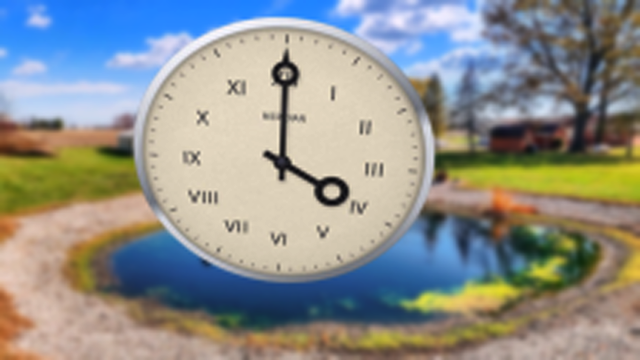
4h00
